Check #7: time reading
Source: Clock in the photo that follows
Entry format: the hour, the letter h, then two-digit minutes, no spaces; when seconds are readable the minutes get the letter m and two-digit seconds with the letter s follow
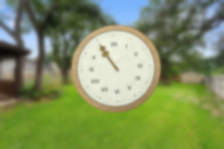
10h55
